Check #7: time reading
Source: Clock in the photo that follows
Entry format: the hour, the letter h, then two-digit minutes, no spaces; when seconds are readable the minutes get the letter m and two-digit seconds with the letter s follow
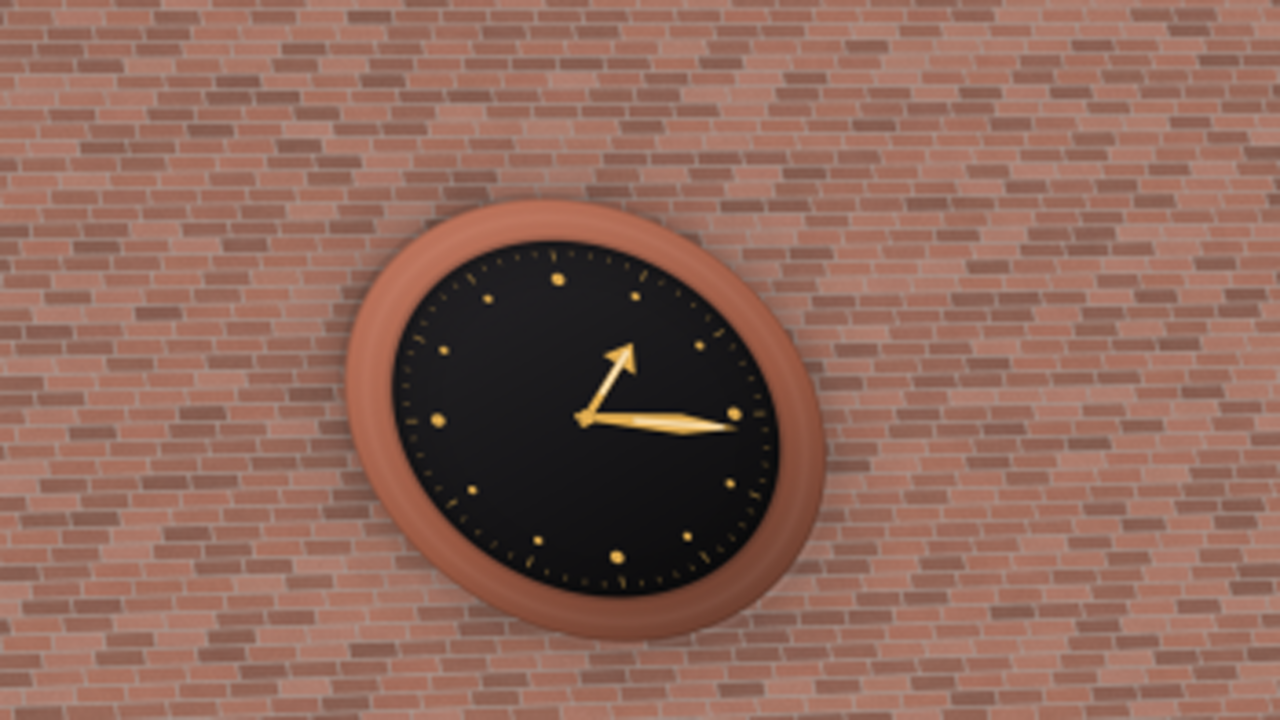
1h16
